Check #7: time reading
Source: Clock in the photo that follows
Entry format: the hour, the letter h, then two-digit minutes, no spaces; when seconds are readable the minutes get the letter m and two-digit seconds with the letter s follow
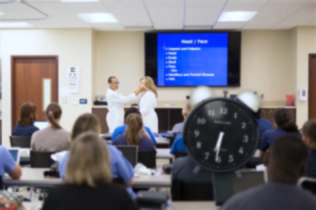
6h31
